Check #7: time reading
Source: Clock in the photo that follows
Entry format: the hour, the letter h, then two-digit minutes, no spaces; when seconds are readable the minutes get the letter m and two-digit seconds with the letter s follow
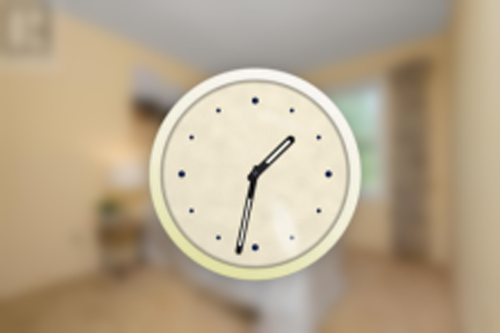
1h32
